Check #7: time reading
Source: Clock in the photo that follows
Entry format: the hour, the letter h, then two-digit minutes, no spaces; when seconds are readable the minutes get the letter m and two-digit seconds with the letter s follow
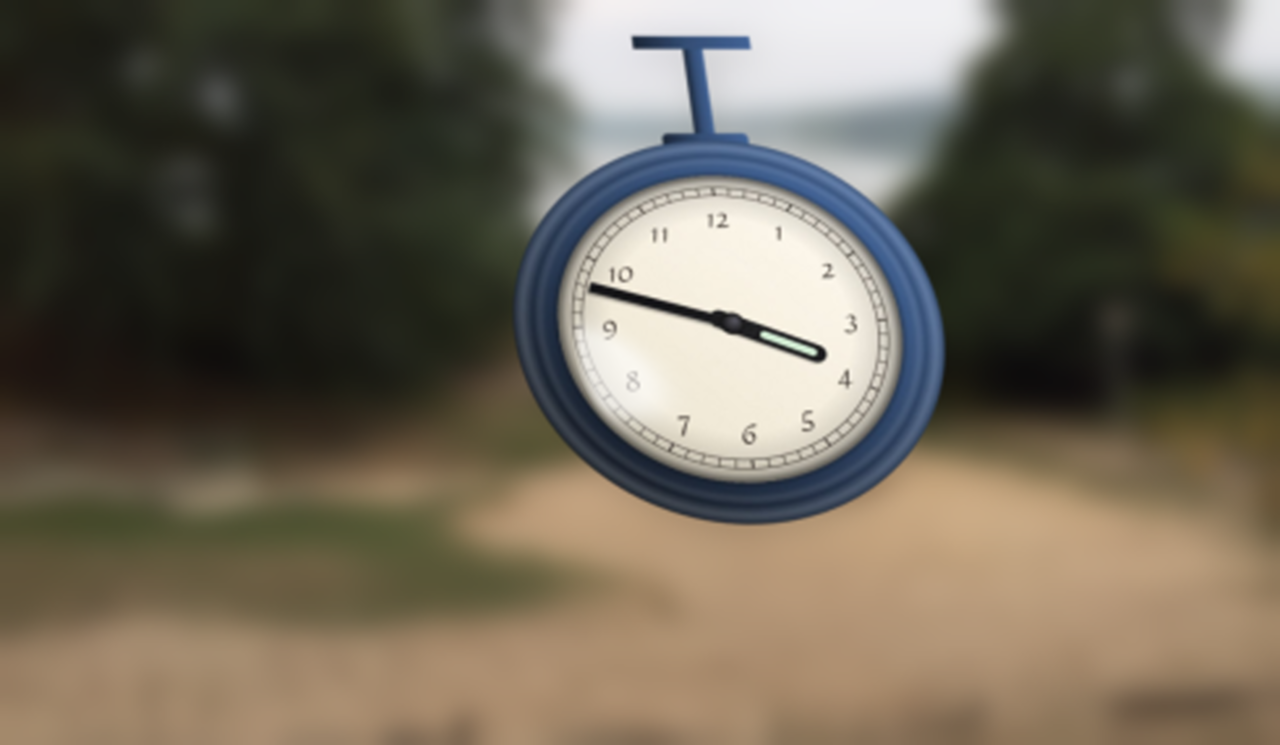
3h48
